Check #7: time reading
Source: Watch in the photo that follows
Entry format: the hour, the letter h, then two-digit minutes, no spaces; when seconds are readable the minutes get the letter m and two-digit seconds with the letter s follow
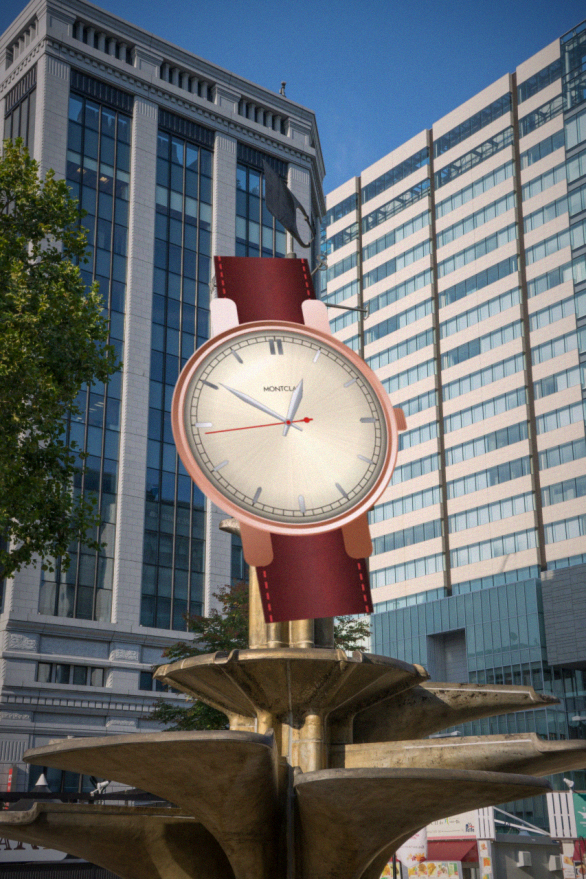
12h50m44s
